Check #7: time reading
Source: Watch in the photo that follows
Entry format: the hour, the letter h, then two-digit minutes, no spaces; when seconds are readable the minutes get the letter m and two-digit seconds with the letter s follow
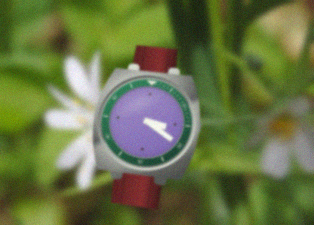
3h20
